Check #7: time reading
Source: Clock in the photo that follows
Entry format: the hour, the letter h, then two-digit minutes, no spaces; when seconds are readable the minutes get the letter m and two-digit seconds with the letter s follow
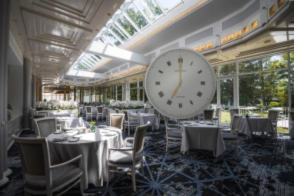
7h00
